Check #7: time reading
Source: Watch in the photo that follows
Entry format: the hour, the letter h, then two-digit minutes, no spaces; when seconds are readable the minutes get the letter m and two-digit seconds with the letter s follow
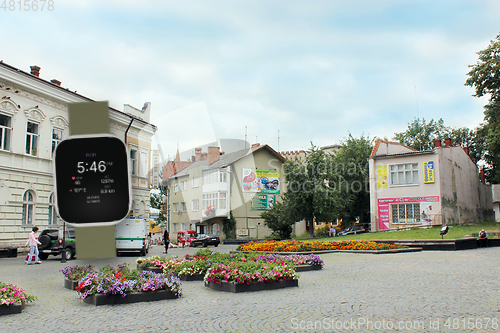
5h46
